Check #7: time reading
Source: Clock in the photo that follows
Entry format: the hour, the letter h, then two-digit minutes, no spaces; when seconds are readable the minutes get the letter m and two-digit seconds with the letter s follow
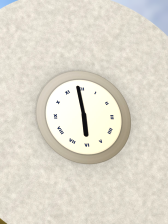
5h59
